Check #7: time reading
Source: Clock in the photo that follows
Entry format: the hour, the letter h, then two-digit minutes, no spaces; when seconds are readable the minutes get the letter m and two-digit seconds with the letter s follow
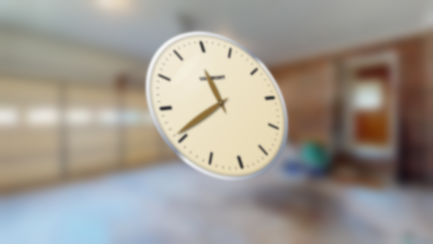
11h41
